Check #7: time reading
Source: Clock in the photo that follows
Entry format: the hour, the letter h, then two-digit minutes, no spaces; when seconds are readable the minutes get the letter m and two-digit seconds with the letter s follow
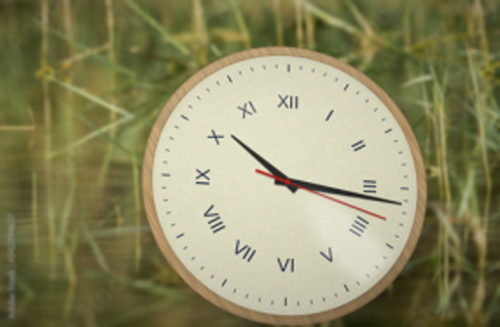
10h16m18s
